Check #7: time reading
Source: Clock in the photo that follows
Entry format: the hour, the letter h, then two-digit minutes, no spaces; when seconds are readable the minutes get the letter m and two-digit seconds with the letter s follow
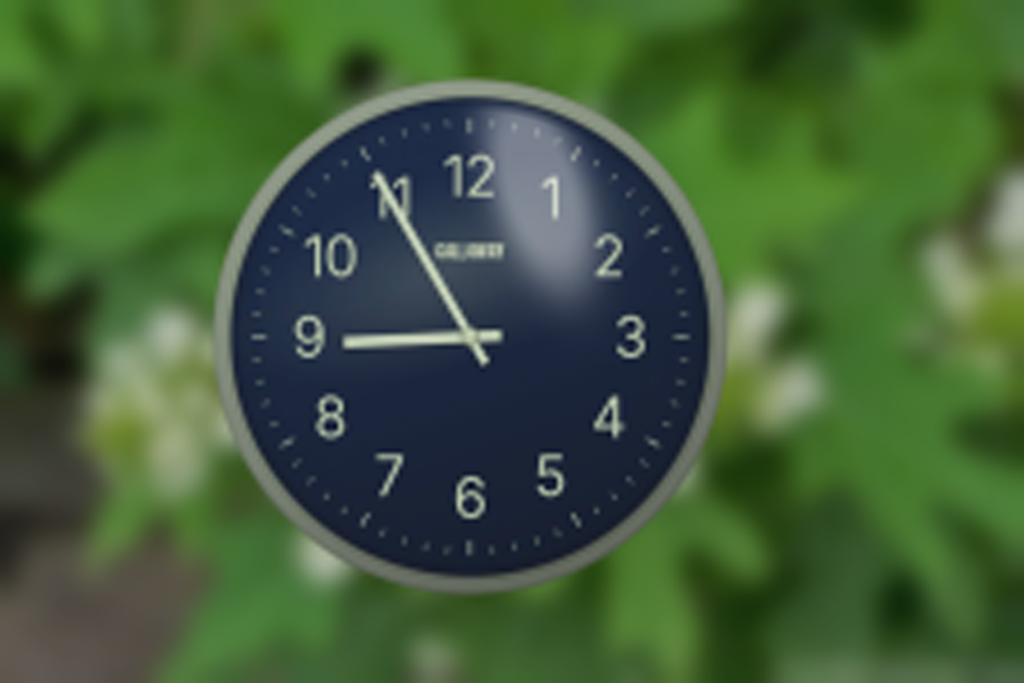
8h55
